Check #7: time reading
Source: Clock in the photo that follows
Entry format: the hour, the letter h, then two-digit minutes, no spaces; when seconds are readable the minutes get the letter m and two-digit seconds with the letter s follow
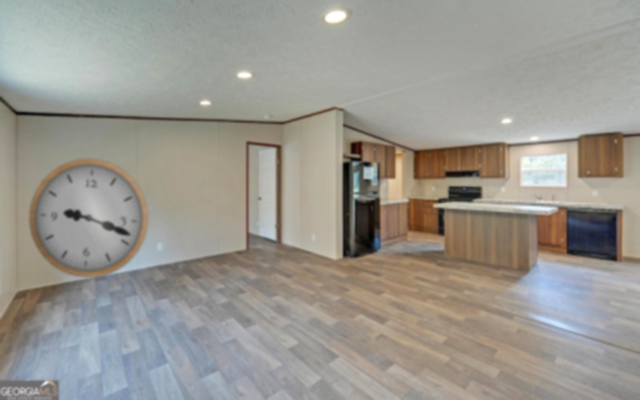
9h18
